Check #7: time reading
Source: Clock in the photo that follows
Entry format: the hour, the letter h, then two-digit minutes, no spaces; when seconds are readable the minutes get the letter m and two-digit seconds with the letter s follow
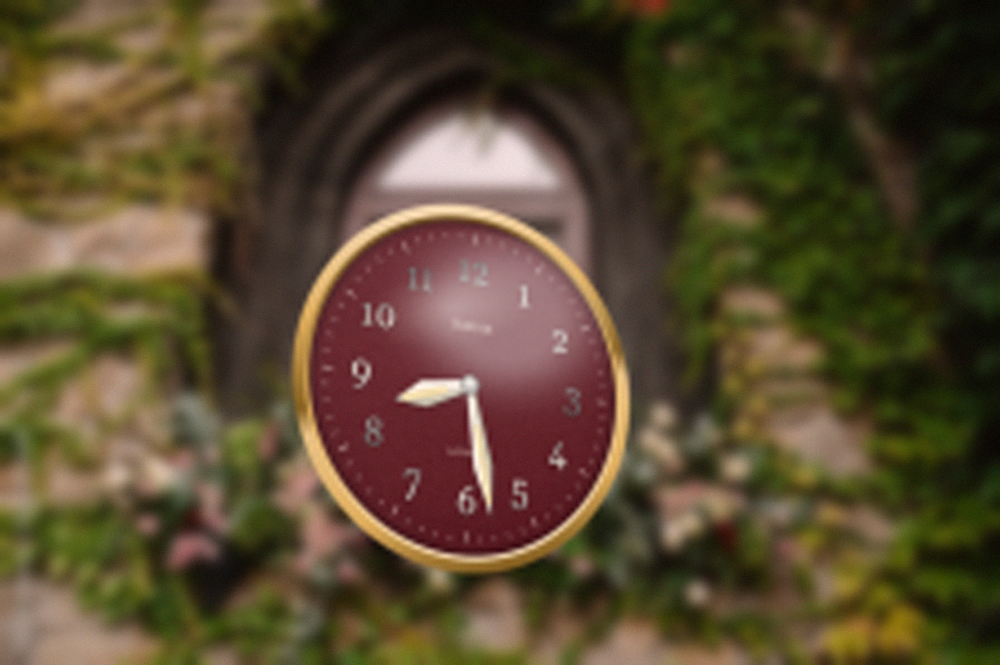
8h28
